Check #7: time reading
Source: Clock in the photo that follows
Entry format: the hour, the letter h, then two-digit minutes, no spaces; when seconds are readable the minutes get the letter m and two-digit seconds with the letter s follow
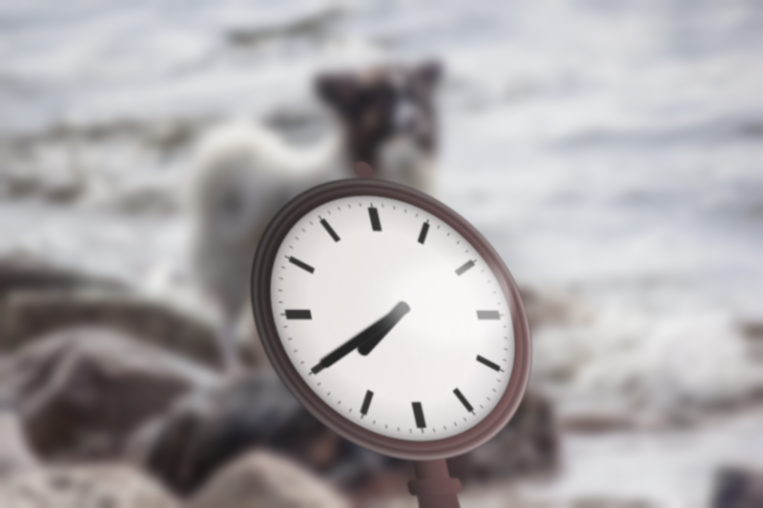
7h40
